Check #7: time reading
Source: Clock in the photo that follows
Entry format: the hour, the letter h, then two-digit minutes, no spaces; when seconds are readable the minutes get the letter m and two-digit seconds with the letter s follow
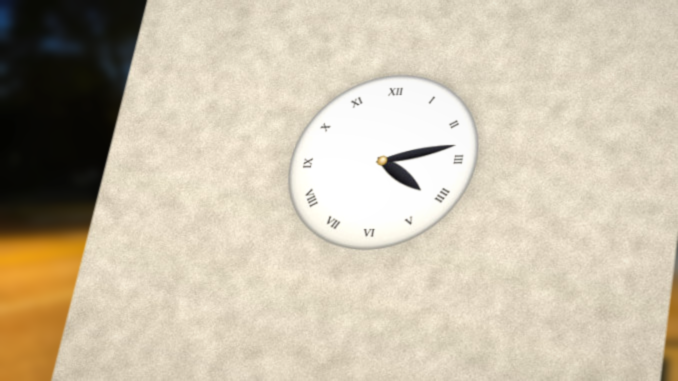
4h13
